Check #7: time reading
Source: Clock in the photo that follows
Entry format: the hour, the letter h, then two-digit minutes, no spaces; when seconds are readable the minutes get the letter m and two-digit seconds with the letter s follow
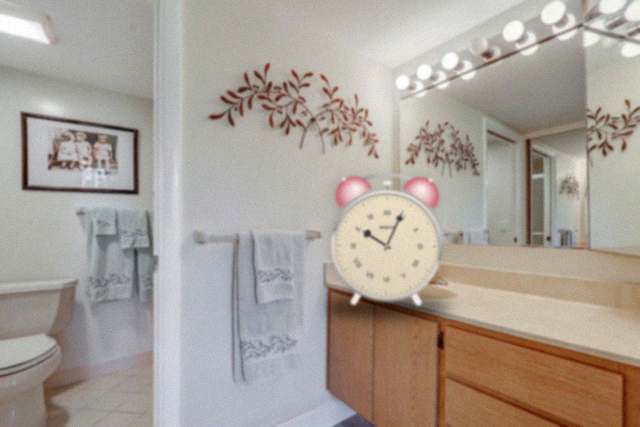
10h04
